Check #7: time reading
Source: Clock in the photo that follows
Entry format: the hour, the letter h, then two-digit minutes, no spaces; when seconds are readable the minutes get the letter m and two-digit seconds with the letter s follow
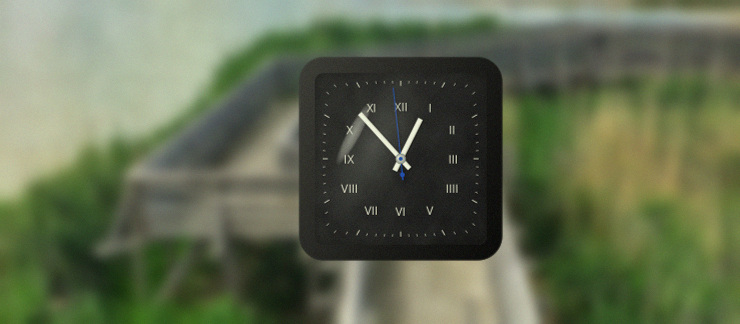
12h52m59s
